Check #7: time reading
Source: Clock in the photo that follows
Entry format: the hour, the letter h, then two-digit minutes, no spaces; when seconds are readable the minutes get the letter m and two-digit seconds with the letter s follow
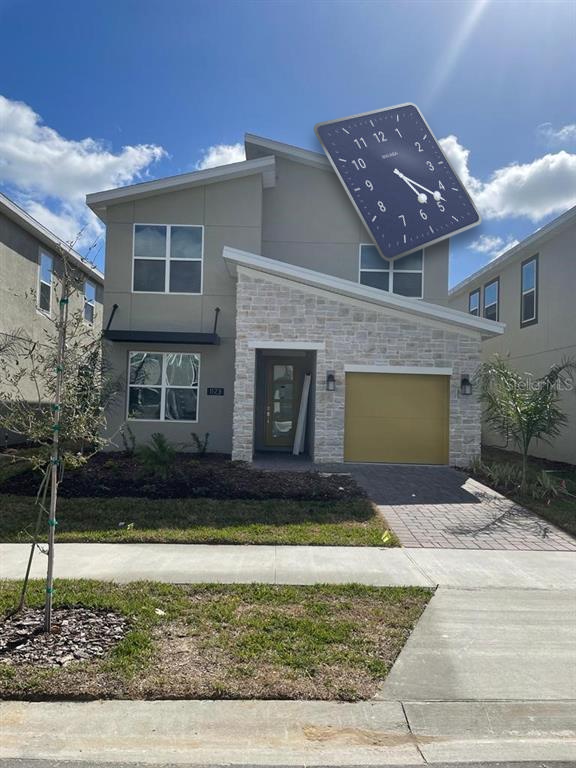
5h23
